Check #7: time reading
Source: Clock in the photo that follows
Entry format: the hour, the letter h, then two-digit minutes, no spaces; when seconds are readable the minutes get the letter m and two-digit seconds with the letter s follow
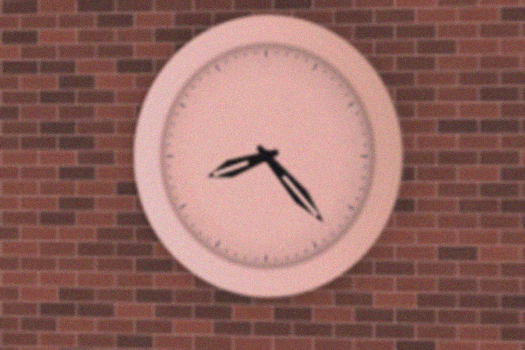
8h23
